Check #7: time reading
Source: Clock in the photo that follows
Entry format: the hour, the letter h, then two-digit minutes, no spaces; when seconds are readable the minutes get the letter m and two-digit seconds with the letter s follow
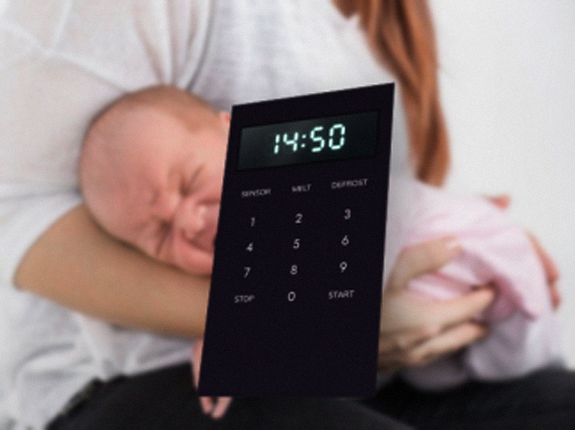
14h50
